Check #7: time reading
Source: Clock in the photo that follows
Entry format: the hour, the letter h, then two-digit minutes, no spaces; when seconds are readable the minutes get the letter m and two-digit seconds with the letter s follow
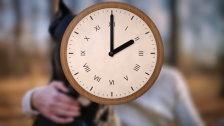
2h00
